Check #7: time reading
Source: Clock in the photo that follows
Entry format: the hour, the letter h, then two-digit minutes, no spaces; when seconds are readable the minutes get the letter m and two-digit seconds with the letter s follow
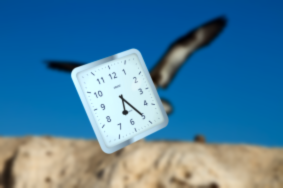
6h25
